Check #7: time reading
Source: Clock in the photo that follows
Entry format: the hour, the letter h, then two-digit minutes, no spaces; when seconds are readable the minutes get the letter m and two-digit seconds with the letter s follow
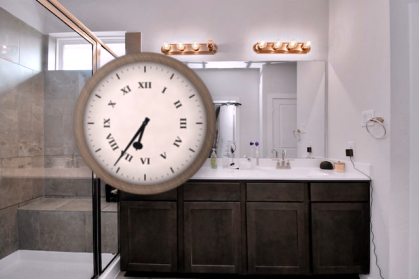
6h36
